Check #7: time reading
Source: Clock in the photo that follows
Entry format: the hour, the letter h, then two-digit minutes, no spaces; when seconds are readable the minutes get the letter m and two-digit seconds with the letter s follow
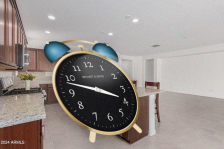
3h48
